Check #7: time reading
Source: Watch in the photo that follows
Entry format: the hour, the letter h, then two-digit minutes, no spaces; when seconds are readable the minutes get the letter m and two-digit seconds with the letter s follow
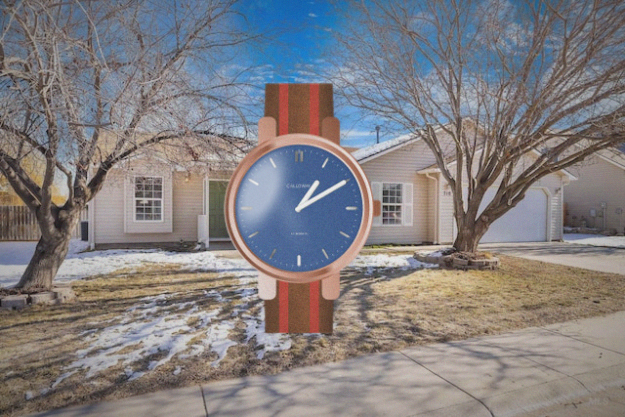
1h10
